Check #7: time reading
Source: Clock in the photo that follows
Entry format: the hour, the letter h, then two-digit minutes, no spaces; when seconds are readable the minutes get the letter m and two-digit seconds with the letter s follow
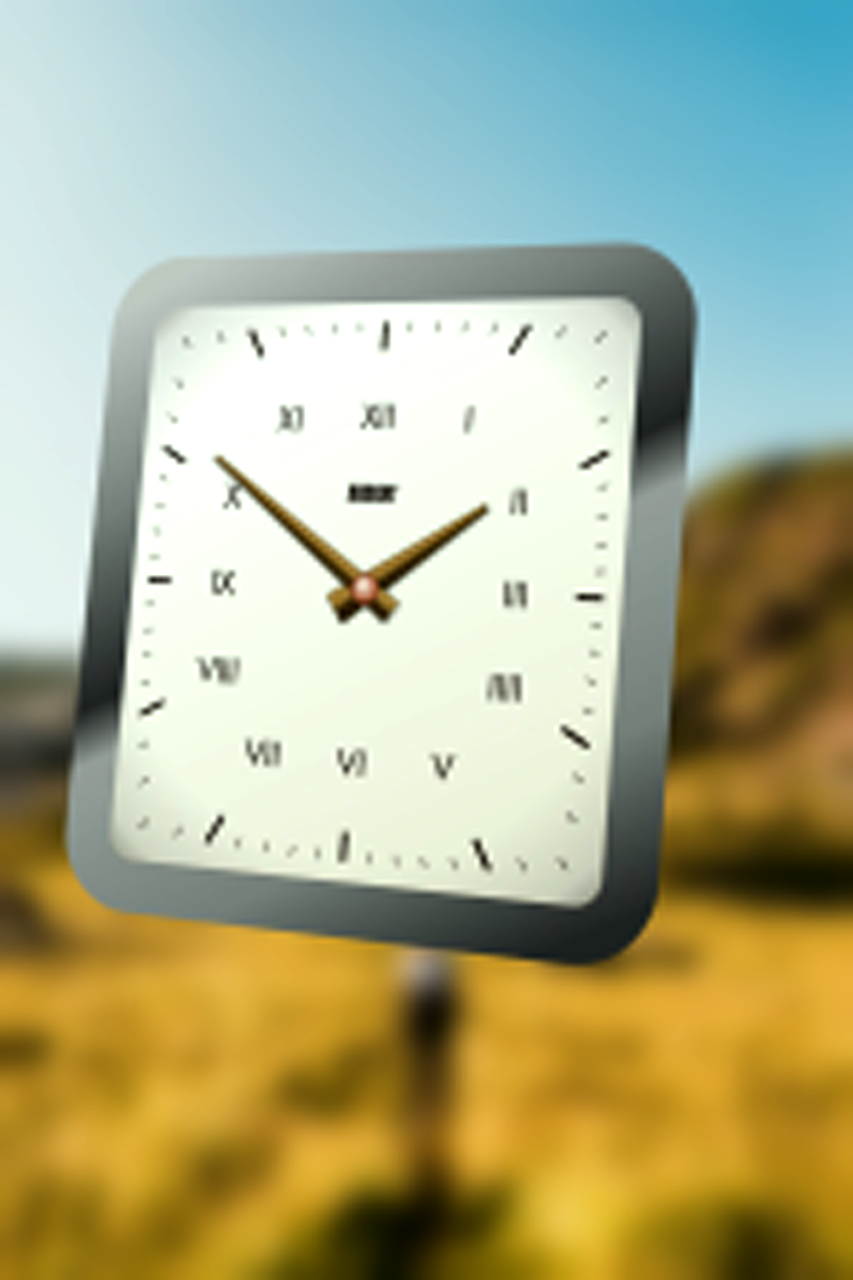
1h51
